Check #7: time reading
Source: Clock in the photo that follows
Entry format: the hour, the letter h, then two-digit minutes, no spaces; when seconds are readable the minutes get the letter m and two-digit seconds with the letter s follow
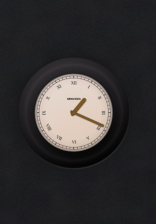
1h19
